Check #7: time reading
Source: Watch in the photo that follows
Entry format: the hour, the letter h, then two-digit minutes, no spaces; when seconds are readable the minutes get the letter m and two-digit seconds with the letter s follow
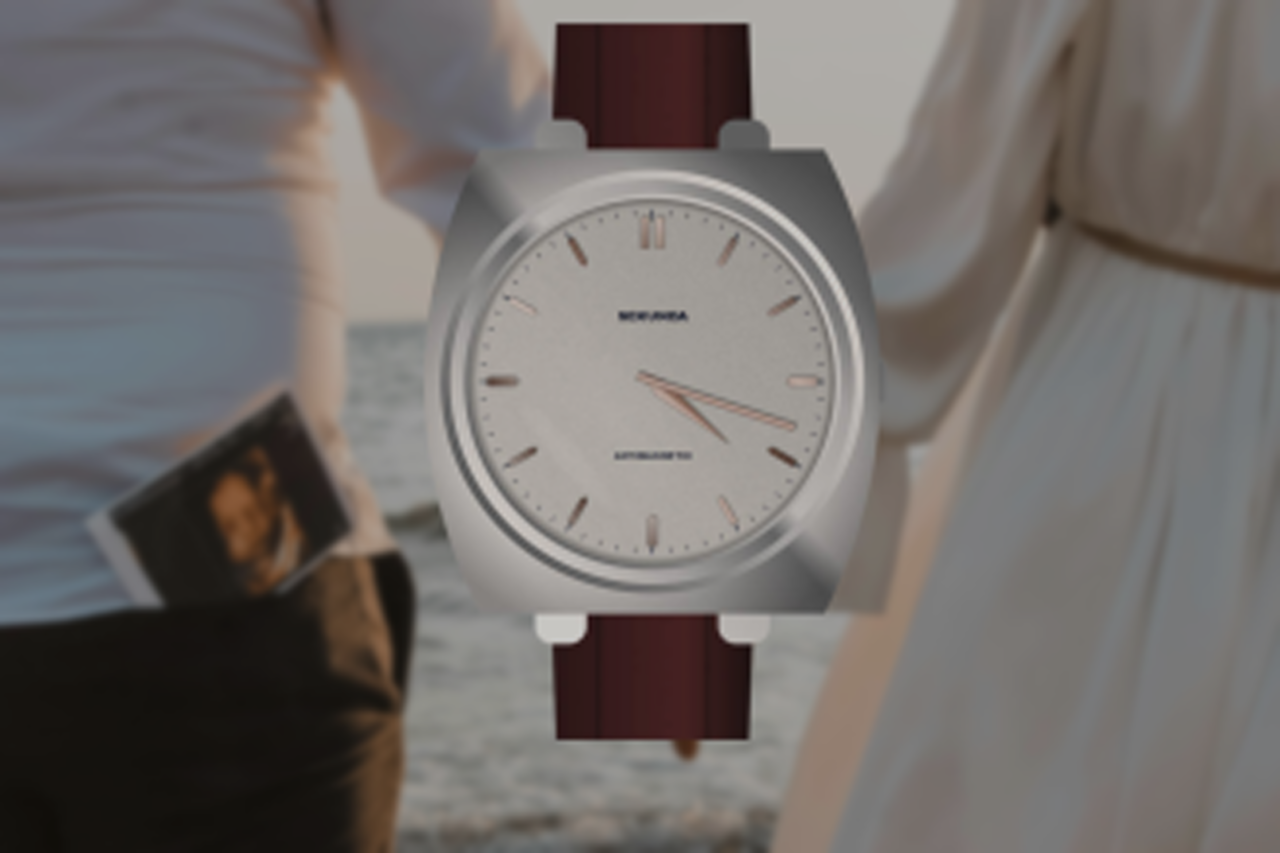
4h18
